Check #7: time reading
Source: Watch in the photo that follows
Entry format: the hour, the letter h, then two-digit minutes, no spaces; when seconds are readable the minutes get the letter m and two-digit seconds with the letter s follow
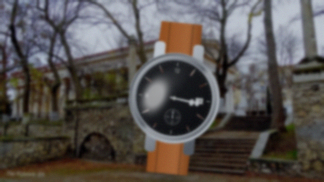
3h16
